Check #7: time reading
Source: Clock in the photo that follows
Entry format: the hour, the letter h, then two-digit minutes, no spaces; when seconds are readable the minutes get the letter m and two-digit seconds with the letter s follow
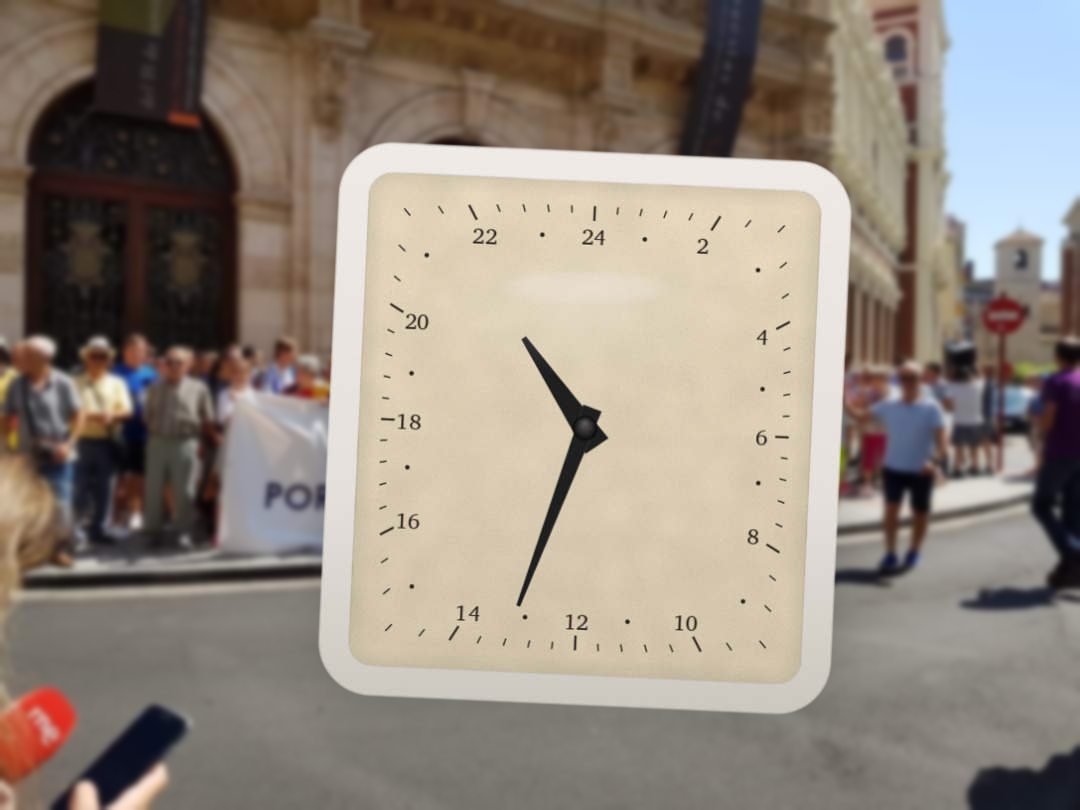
21h33
